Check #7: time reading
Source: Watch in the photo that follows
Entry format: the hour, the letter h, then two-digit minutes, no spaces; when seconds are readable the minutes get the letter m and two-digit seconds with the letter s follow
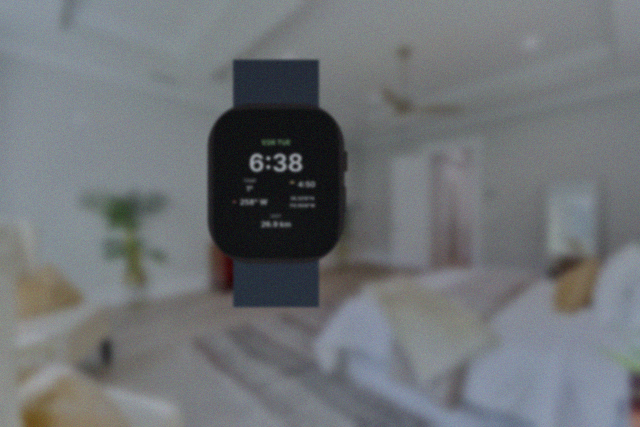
6h38
